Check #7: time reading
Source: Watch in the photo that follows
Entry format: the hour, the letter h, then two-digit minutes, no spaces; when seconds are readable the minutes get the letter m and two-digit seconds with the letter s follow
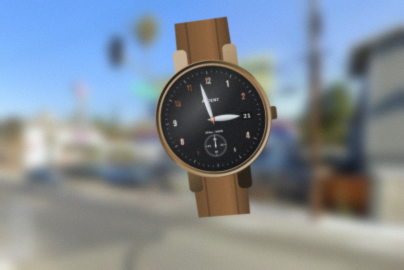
2h58
